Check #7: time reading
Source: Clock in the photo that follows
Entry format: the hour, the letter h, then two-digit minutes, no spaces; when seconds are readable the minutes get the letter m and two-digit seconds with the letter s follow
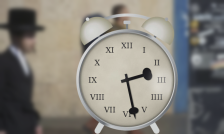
2h28
